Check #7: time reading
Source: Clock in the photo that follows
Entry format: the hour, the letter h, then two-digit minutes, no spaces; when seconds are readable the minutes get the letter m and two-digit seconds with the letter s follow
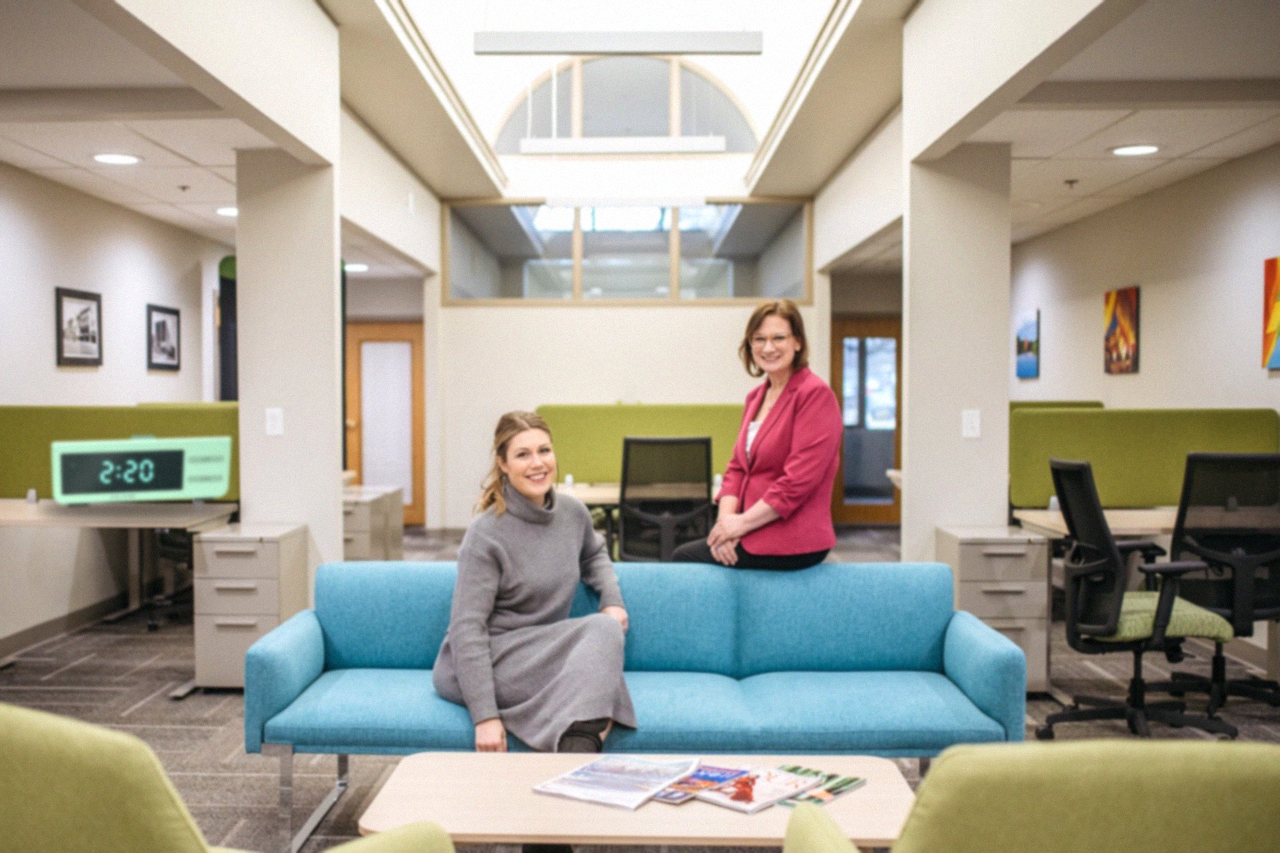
2h20
